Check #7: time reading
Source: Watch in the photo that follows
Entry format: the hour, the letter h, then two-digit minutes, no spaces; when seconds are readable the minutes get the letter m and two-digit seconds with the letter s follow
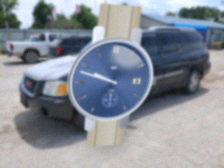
9h48
